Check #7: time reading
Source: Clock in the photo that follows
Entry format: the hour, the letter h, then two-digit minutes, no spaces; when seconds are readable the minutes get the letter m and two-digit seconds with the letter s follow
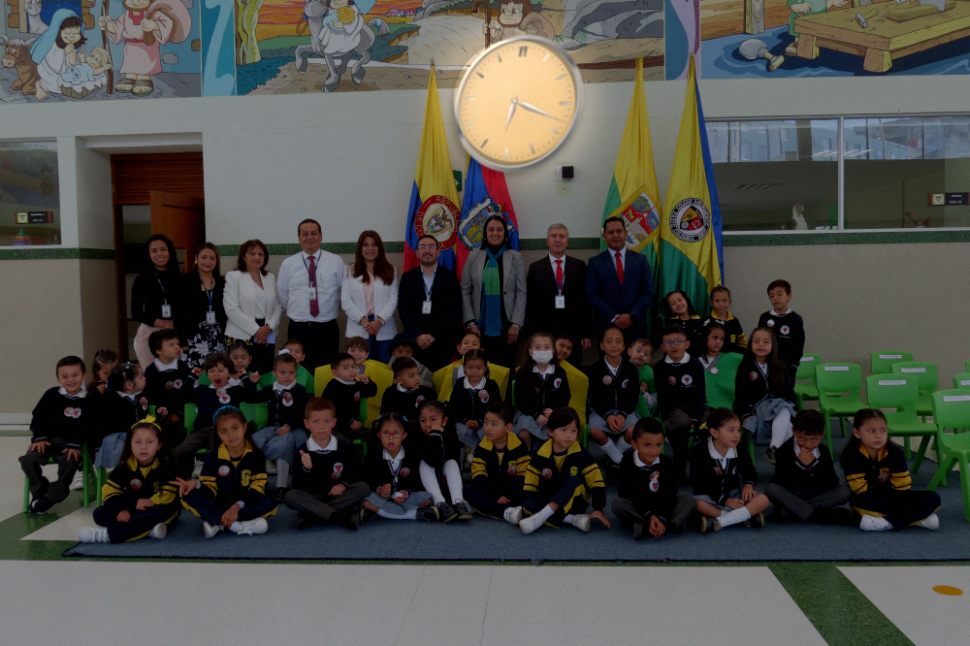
6h18
